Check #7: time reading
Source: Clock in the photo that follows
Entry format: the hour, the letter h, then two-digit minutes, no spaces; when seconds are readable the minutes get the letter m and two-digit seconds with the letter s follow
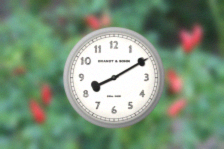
8h10
